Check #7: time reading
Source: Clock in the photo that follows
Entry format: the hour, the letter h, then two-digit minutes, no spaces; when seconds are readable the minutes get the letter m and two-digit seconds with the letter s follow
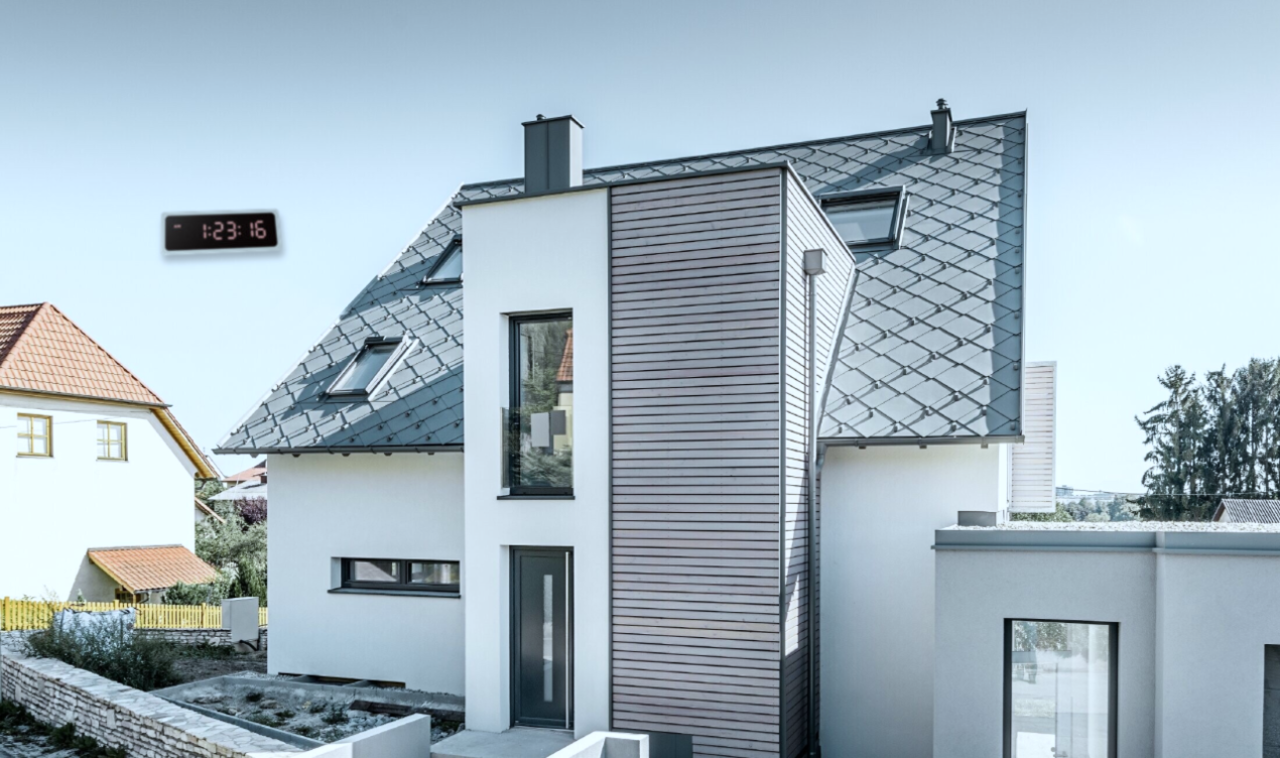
1h23m16s
